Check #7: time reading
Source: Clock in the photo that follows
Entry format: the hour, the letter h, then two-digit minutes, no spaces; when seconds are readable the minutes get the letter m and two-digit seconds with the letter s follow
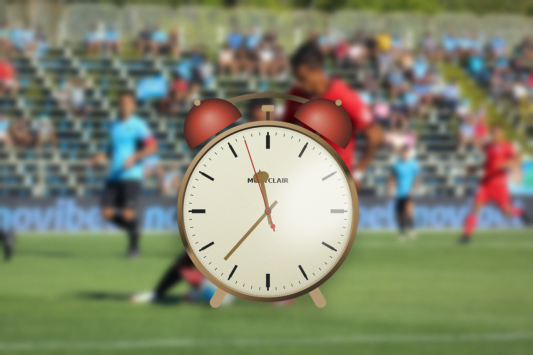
11h36m57s
